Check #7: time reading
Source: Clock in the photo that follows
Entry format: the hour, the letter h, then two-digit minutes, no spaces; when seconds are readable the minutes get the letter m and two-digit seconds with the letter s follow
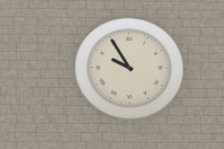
9h55
